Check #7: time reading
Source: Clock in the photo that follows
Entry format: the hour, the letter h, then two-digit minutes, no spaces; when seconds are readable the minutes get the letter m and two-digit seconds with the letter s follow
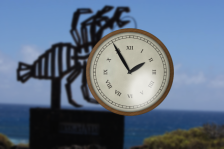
1h55
